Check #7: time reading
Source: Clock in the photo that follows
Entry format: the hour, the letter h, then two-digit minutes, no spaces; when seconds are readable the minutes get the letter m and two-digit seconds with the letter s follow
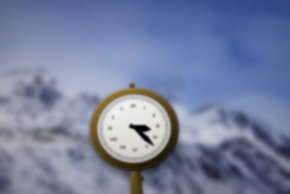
3h23
